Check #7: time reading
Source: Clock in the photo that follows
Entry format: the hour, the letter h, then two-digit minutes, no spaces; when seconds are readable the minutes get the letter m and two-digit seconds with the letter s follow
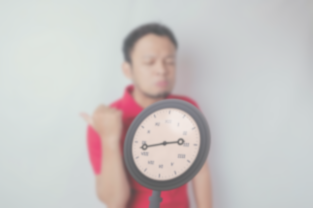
2h43
